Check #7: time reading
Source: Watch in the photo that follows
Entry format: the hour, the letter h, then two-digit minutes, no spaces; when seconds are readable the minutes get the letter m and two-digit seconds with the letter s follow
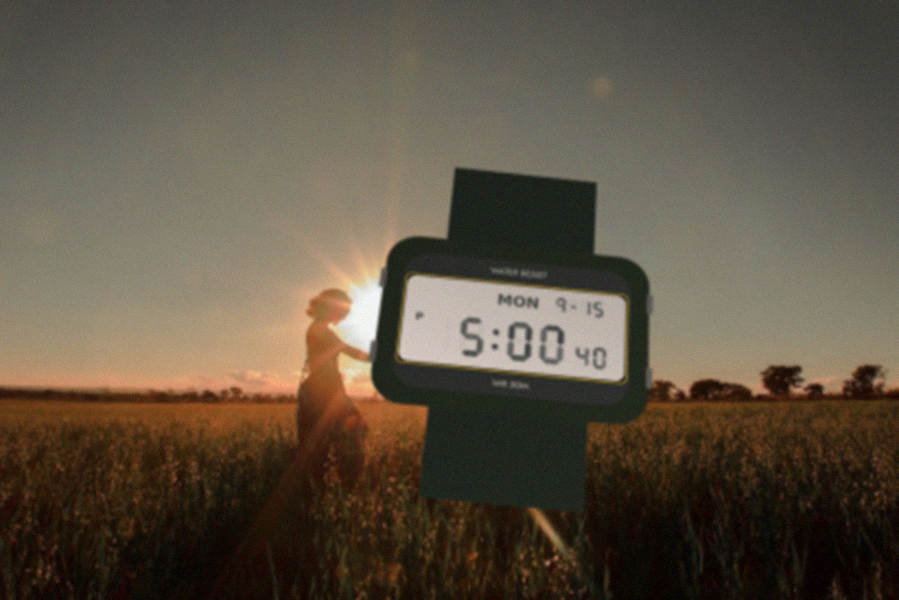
5h00m40s
